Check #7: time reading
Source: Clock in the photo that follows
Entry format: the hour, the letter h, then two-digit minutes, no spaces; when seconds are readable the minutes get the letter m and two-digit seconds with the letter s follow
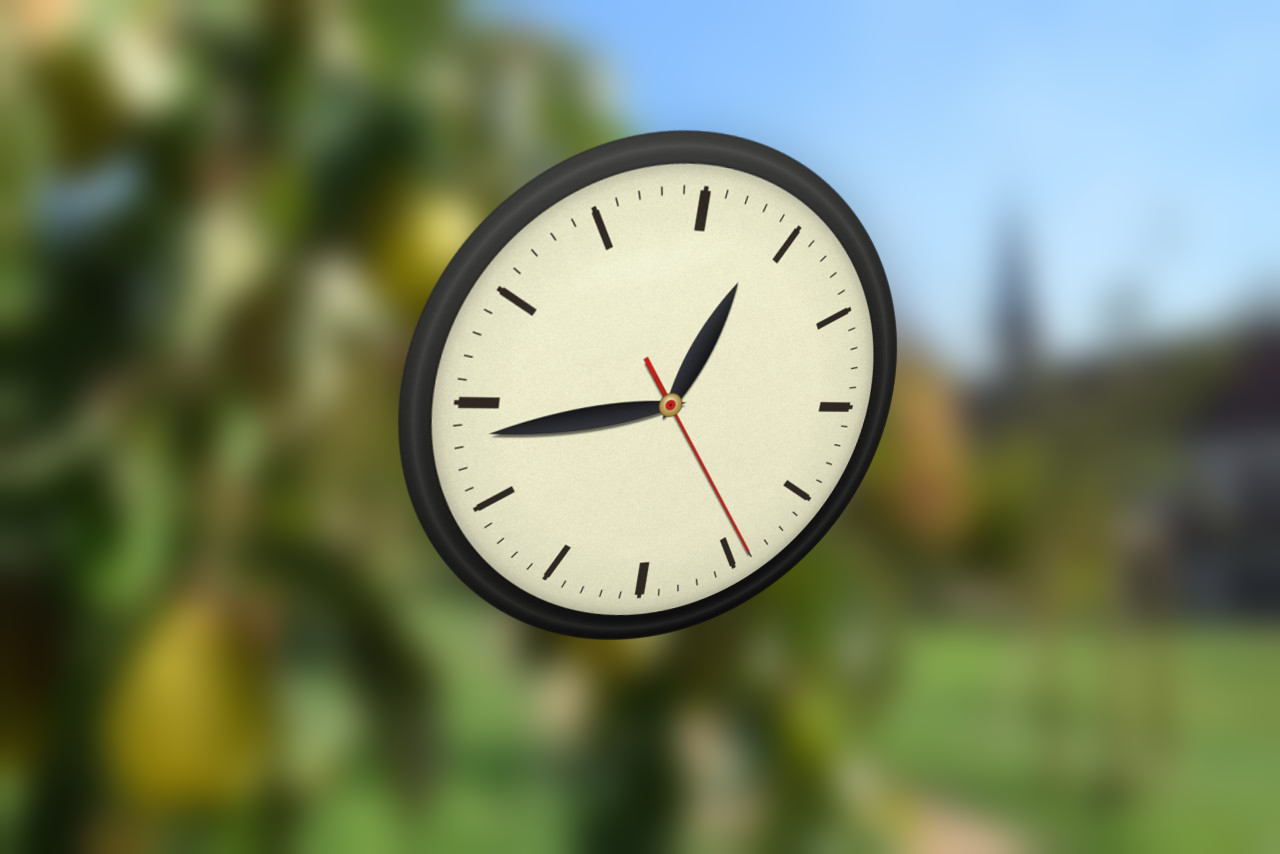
12h43m24s
